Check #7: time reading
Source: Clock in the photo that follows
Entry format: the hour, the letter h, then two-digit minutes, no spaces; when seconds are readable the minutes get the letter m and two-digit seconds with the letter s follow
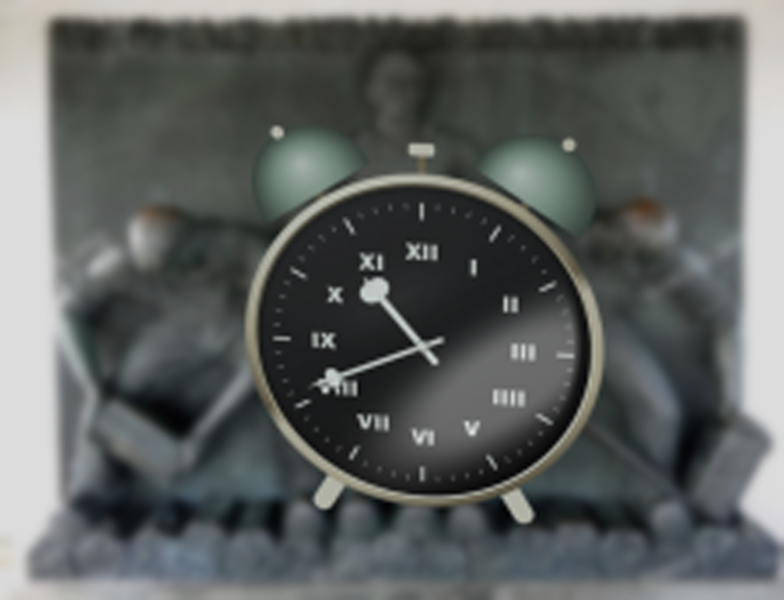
10h41
